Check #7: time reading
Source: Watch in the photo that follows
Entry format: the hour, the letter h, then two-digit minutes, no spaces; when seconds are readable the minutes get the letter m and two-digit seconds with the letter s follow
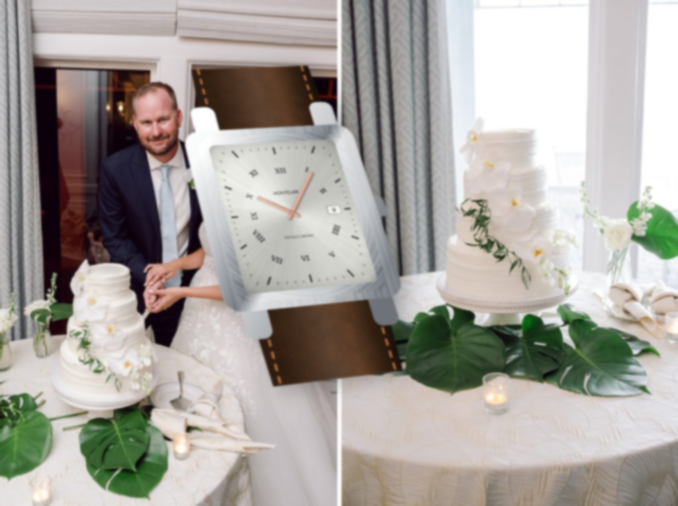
10h06
